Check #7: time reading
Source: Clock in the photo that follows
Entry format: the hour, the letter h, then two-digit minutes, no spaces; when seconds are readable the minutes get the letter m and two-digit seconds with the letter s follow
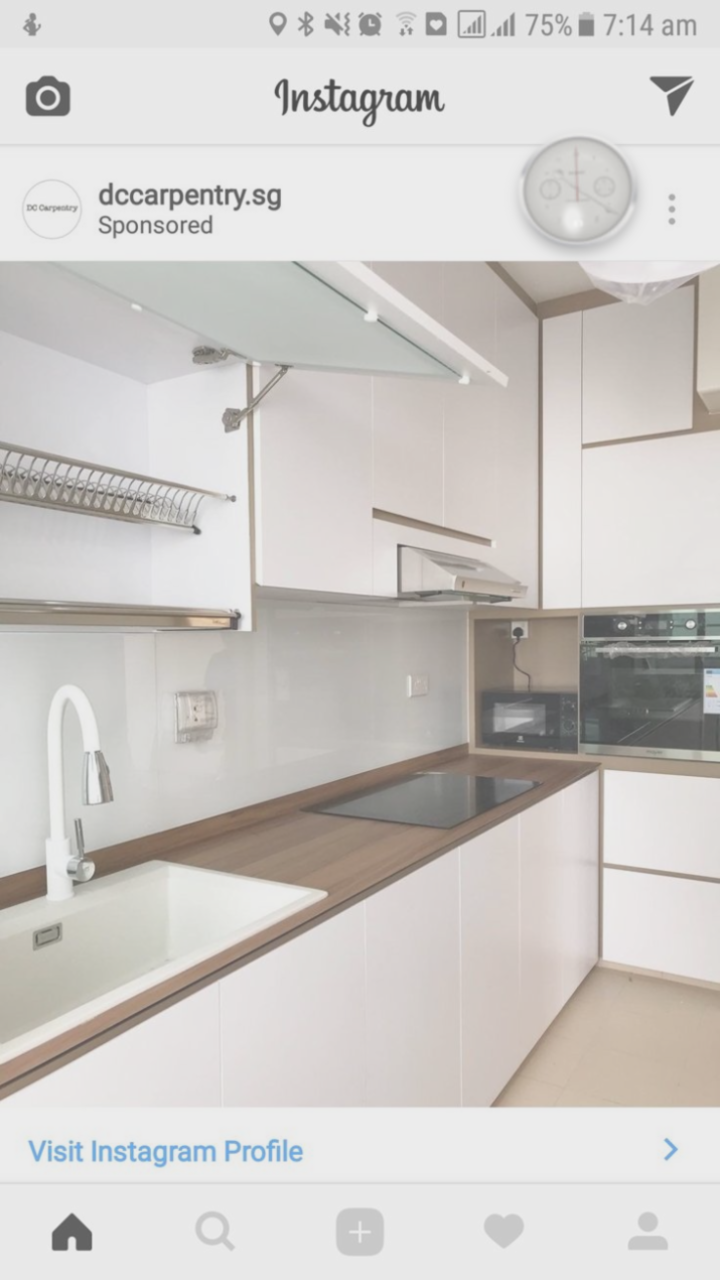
10h21
